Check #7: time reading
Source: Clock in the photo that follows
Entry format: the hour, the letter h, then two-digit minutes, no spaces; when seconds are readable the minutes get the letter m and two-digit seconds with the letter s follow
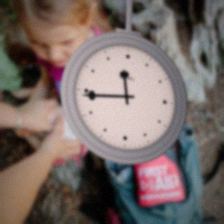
11h44
